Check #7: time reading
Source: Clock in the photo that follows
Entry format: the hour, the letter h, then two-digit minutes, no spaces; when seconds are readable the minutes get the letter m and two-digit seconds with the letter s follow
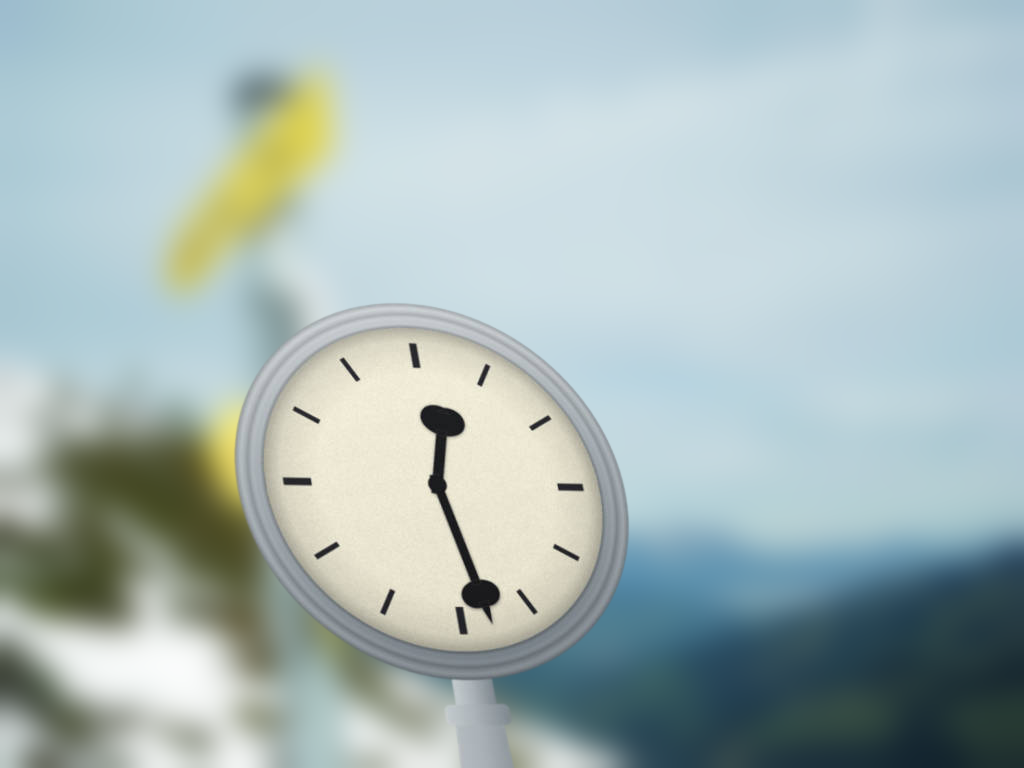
12h28
